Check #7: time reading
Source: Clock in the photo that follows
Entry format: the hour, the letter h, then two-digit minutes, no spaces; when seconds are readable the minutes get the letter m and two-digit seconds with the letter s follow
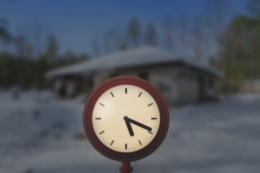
5h19
